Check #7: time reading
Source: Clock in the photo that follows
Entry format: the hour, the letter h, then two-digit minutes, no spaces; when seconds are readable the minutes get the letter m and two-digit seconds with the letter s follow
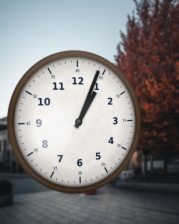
1h04
